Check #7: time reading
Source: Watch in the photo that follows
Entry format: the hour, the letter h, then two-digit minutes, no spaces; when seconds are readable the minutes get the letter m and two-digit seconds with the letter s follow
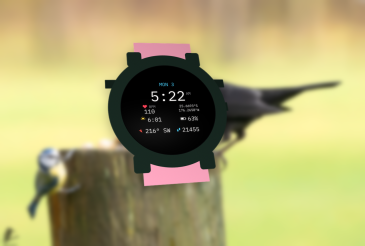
5h22
